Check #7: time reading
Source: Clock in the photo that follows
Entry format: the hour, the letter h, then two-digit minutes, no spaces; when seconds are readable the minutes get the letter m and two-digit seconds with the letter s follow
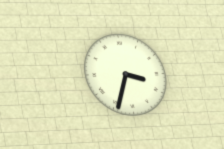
3h34
